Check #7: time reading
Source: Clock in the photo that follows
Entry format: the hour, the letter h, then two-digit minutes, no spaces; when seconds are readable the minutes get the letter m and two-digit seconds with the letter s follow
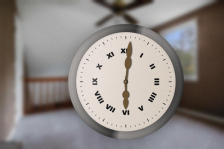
6h01
